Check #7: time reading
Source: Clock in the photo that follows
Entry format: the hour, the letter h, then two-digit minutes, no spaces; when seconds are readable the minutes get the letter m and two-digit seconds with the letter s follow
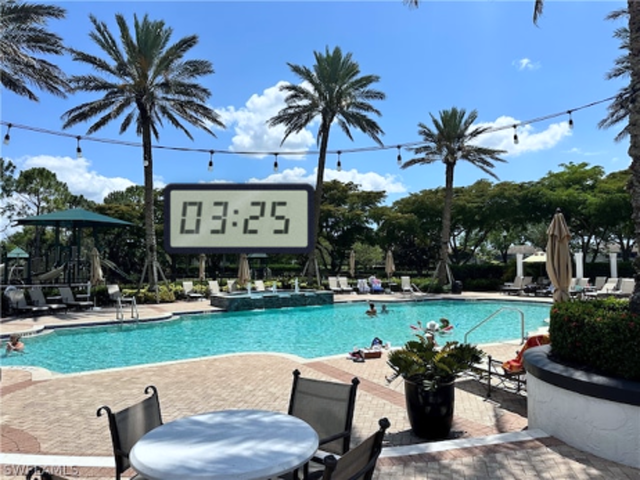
3h25
